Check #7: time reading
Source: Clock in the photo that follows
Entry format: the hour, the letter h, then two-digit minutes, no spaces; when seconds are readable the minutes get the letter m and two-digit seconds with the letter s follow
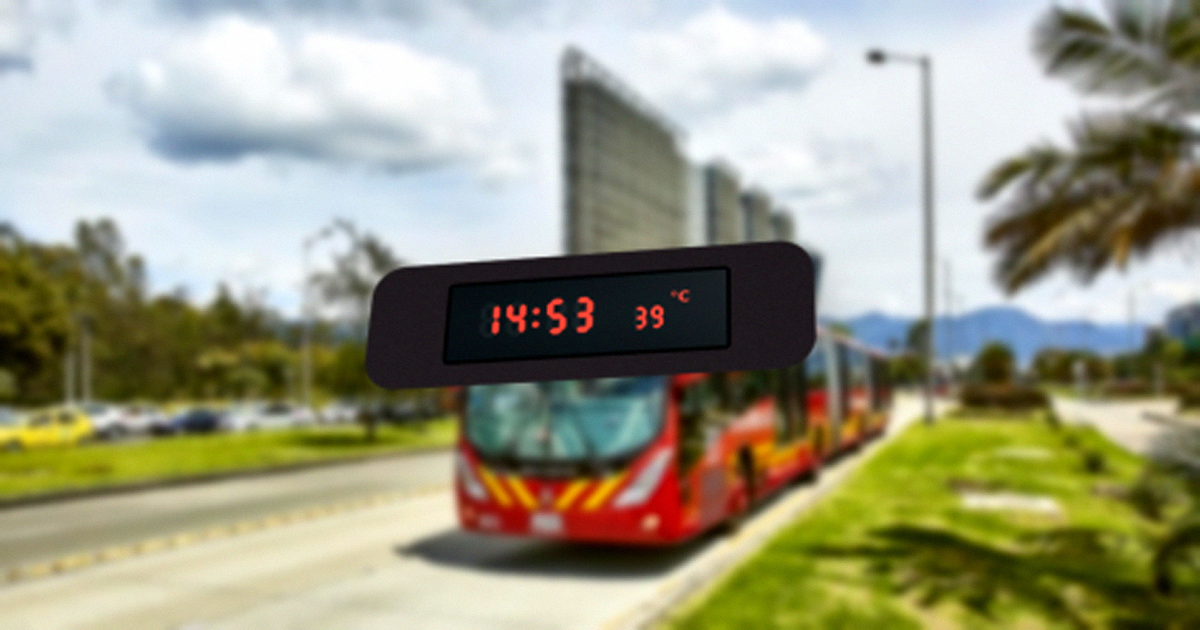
14h53
